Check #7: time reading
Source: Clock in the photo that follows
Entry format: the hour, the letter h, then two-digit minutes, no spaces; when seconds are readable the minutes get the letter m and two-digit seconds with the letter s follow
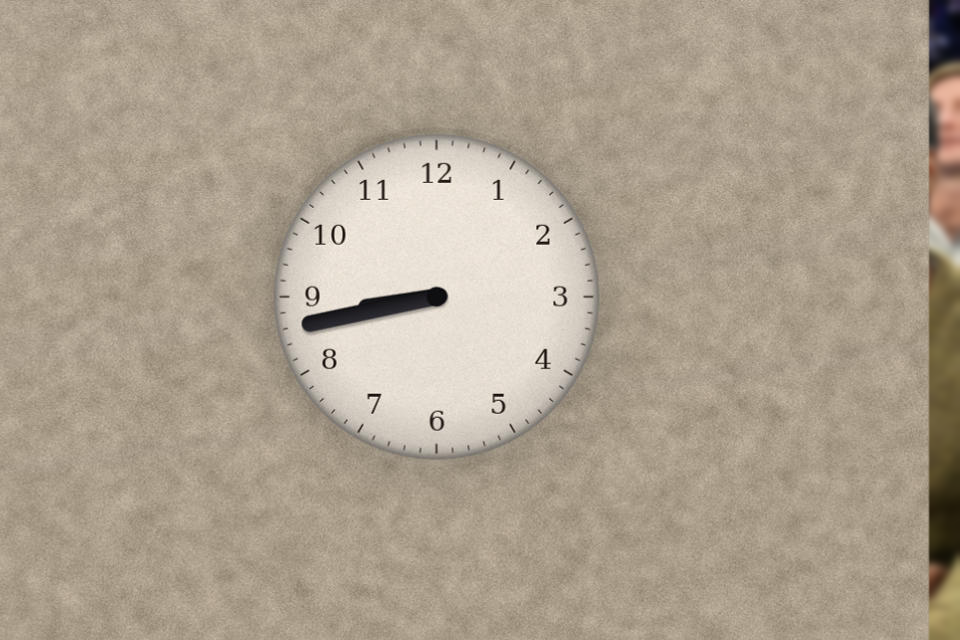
8h43
